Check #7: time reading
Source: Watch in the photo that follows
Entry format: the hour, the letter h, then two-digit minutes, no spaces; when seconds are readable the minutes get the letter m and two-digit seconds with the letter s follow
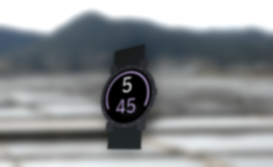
5h45
